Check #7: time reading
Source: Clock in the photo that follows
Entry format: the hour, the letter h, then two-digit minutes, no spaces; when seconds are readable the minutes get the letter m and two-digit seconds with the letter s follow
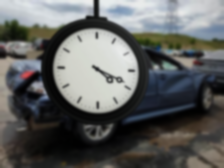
4h19
